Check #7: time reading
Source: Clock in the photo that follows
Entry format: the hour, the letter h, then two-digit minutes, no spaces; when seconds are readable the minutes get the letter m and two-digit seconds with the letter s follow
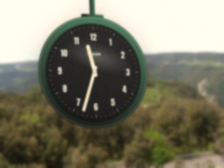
11h33
